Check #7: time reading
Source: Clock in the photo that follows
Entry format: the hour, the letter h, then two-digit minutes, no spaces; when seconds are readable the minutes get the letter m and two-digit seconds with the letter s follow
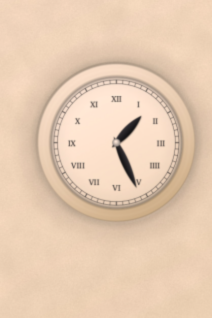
1h26
